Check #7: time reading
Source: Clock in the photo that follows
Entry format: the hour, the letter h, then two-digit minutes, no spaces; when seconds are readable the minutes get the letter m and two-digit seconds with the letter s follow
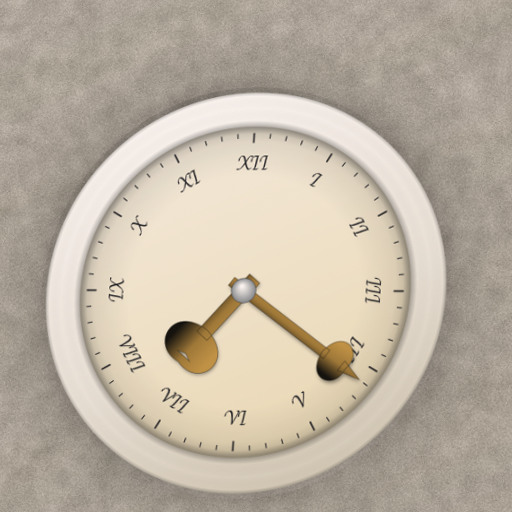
7h21
